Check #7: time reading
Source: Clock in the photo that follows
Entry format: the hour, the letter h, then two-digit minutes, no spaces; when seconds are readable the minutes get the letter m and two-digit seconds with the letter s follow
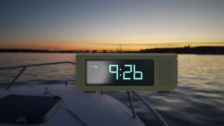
9h26
